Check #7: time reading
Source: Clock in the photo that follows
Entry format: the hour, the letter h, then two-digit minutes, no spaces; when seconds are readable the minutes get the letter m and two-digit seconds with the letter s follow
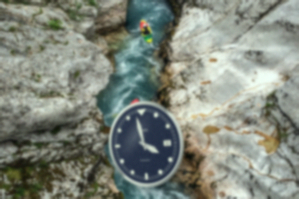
3h58
